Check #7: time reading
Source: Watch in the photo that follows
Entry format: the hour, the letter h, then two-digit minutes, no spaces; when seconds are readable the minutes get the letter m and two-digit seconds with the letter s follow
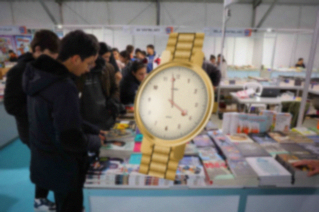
3h58
